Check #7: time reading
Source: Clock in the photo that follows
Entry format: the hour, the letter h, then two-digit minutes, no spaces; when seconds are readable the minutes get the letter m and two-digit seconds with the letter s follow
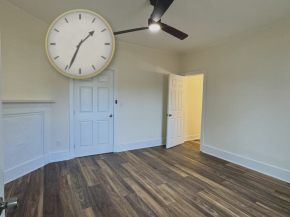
1h34
